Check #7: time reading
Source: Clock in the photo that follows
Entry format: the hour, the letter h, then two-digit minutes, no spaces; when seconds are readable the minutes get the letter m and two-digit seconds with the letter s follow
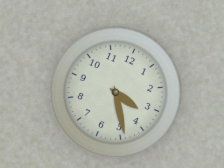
3h24
